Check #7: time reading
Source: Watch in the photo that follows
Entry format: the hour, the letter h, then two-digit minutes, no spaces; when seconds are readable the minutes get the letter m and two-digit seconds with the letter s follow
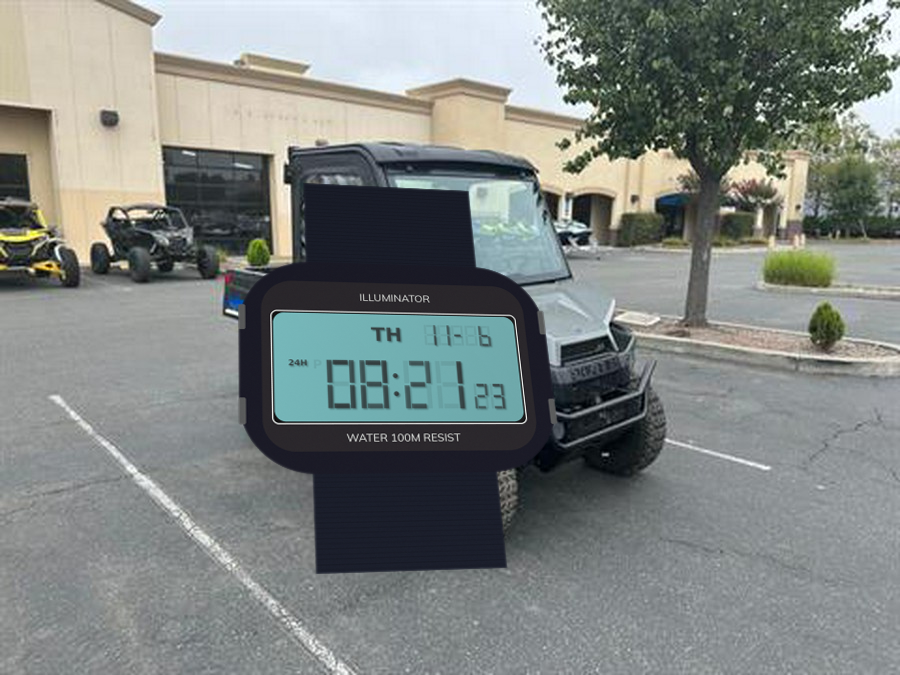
8h21m23s
